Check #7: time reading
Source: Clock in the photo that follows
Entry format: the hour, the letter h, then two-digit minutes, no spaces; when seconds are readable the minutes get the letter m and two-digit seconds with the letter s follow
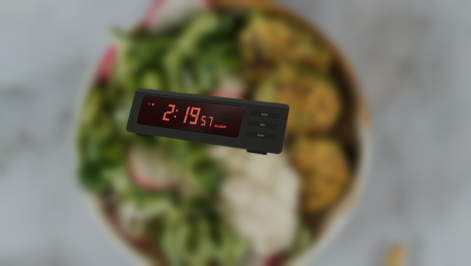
2h19m57s
